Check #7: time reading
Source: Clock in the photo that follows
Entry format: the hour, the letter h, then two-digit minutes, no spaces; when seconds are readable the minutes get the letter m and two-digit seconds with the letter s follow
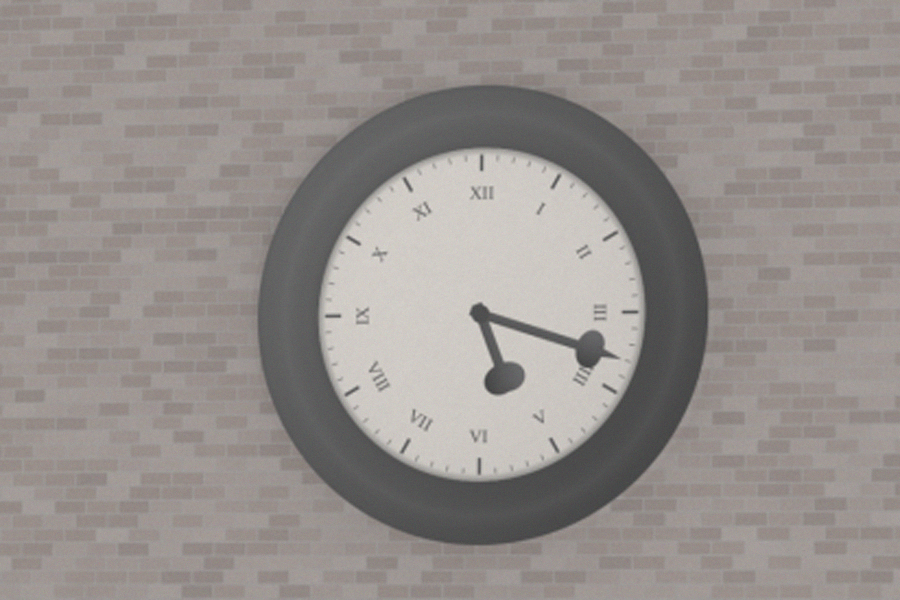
5h18
